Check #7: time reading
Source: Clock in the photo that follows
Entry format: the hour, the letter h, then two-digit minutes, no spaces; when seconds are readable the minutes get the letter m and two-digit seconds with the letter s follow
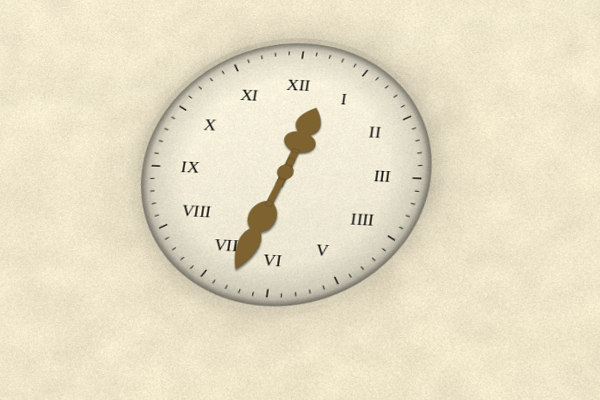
12h33
